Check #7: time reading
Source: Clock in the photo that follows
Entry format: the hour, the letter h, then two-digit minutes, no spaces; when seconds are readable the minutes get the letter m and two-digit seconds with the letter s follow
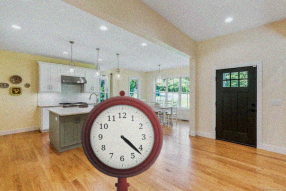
4h22
